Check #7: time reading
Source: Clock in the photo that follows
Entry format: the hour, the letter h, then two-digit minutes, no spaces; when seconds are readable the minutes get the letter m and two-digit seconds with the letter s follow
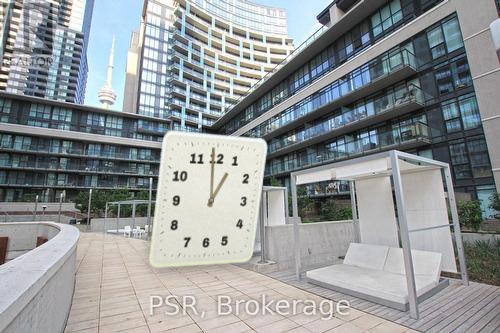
12h59
